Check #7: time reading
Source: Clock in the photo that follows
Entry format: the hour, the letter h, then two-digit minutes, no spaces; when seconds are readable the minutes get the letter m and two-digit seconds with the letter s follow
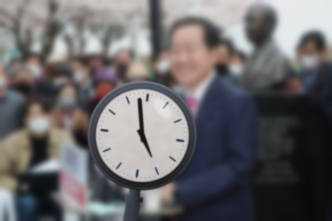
4h58
